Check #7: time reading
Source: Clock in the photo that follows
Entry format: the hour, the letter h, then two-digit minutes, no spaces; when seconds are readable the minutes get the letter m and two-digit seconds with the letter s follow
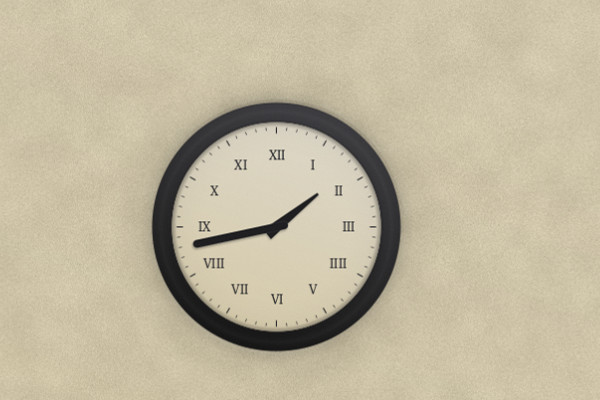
1h43
